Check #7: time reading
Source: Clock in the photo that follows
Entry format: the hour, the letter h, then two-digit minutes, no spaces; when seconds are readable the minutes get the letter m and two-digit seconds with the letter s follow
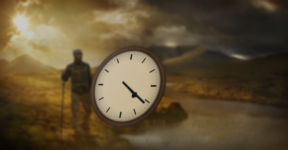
4h21
